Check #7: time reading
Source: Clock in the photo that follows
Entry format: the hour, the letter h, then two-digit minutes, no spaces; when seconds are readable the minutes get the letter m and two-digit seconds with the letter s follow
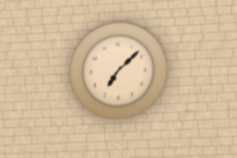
7h08
